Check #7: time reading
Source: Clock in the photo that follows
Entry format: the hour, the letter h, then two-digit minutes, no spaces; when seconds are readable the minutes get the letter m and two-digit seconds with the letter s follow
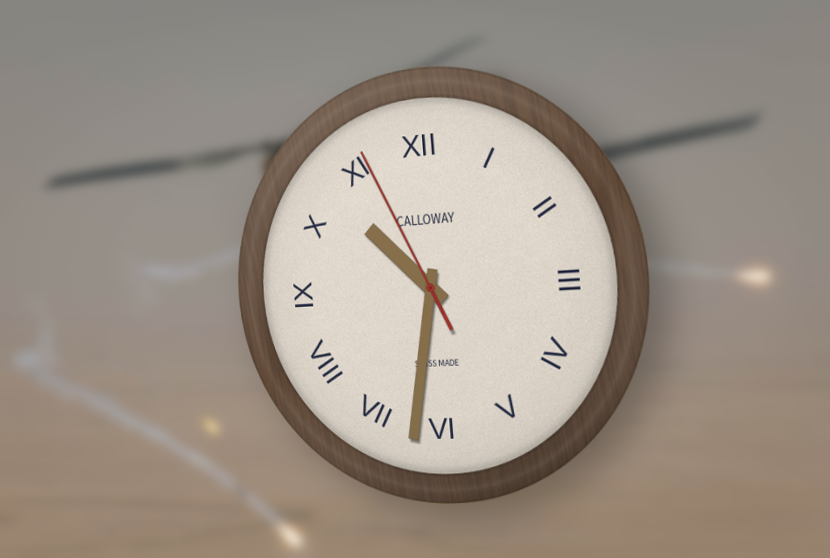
10h31m56s
